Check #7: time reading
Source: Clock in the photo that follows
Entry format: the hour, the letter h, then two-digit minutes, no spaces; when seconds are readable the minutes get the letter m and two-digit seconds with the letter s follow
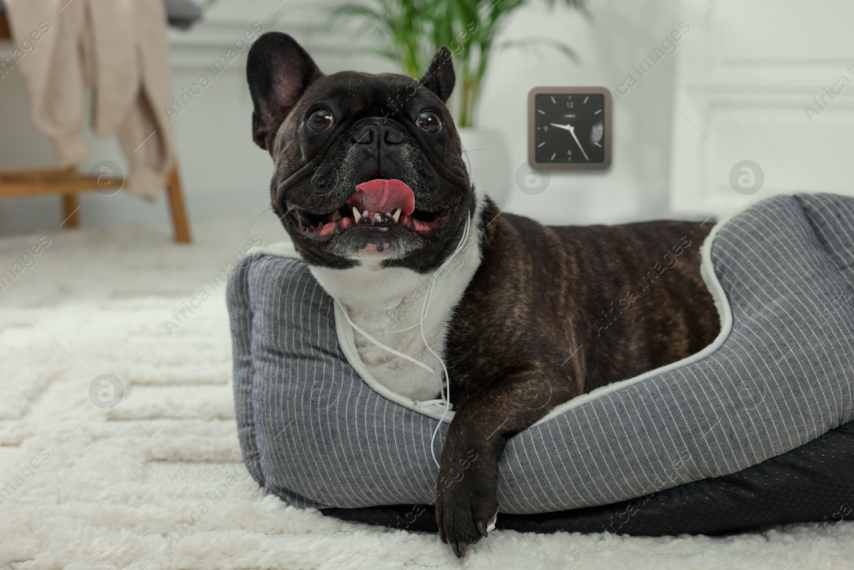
9h25
